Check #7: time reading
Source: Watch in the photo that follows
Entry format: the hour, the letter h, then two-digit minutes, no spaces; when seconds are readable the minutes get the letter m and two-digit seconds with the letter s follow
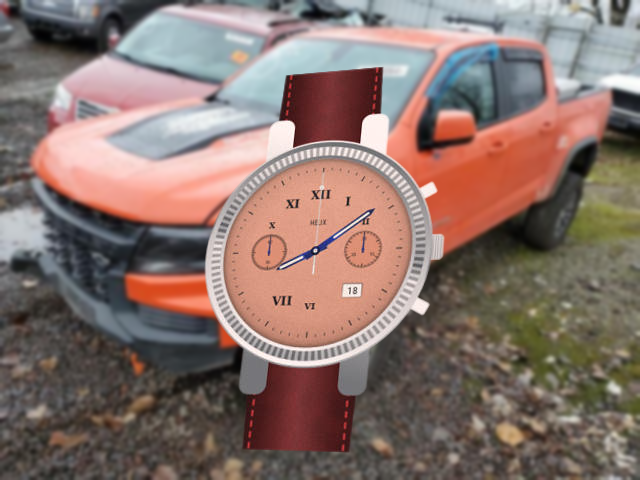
8h09
